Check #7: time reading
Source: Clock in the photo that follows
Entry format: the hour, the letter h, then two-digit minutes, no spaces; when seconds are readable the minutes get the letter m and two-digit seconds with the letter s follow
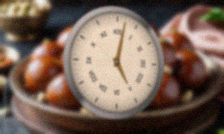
5h02
